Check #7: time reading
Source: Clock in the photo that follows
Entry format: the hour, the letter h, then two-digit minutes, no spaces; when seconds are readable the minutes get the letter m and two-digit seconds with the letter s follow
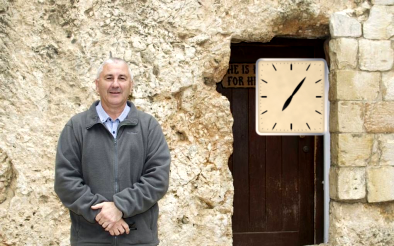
7h06
